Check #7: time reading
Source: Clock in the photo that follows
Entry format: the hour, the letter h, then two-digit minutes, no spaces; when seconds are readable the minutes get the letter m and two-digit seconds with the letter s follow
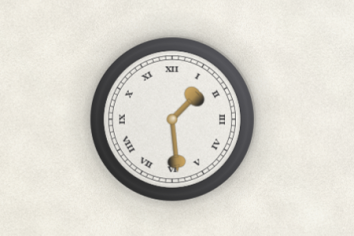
1h29
